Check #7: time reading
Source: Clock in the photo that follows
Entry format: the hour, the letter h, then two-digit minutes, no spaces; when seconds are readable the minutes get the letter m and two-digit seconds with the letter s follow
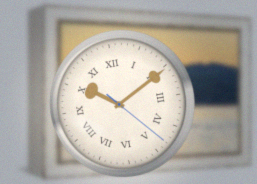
10h10m23s
